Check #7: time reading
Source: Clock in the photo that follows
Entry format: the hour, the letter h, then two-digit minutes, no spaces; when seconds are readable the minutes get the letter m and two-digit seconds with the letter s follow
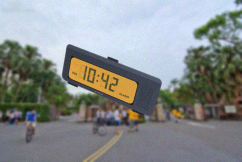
10h42
